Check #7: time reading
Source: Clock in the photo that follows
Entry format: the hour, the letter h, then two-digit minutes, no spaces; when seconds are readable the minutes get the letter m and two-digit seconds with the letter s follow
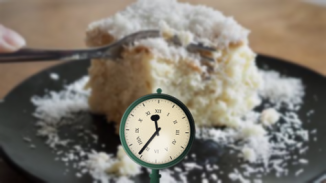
11h36
